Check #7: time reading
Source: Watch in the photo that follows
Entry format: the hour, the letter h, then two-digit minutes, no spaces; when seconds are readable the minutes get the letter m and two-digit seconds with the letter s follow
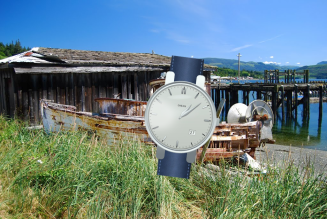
1h08
